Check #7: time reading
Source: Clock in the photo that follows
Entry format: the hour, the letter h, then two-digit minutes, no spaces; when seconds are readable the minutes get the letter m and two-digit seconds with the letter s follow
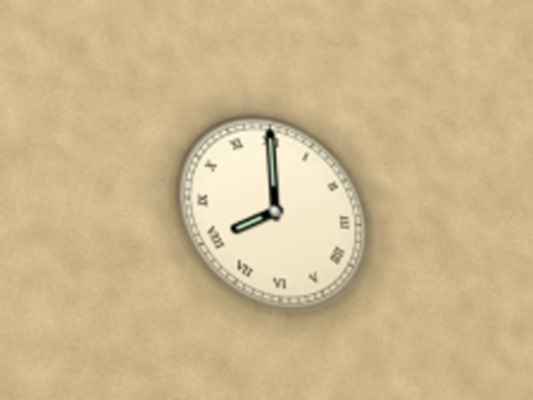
8h00
